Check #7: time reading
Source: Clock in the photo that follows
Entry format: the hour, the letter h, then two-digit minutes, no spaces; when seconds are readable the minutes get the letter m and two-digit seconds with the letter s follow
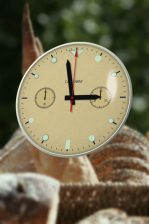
2h58
